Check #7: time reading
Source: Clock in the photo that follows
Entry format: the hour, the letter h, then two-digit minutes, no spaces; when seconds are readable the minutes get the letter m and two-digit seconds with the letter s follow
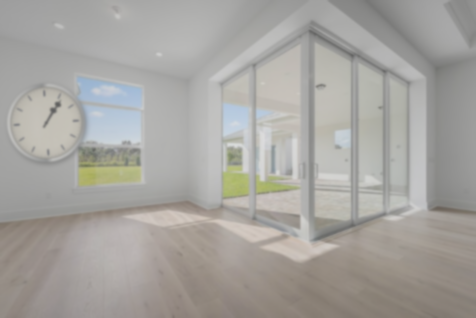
1h06
